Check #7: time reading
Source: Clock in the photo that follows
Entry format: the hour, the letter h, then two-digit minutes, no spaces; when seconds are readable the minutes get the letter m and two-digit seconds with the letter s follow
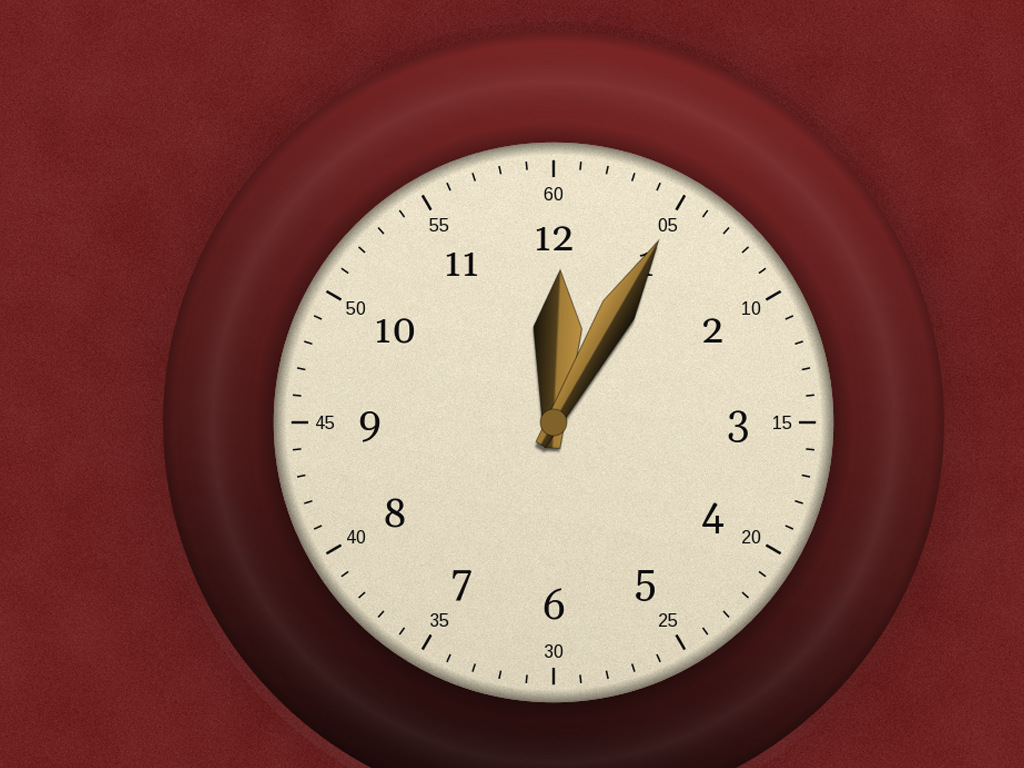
12h05
